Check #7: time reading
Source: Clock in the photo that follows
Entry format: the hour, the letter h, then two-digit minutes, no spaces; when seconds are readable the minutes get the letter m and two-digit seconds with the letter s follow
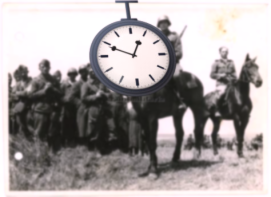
12h49
